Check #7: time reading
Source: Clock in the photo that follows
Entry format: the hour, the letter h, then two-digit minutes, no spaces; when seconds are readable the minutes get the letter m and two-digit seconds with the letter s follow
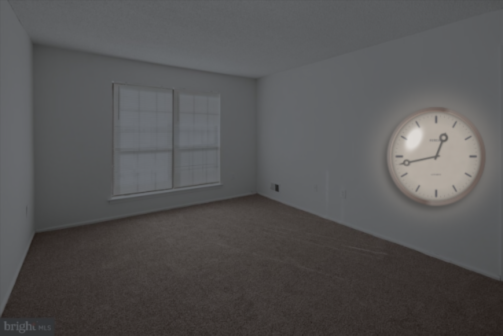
12h43
